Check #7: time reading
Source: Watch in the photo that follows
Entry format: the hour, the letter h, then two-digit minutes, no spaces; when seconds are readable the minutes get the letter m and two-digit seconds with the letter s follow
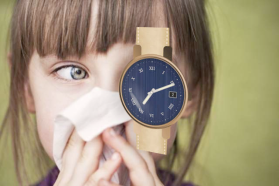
7h11
